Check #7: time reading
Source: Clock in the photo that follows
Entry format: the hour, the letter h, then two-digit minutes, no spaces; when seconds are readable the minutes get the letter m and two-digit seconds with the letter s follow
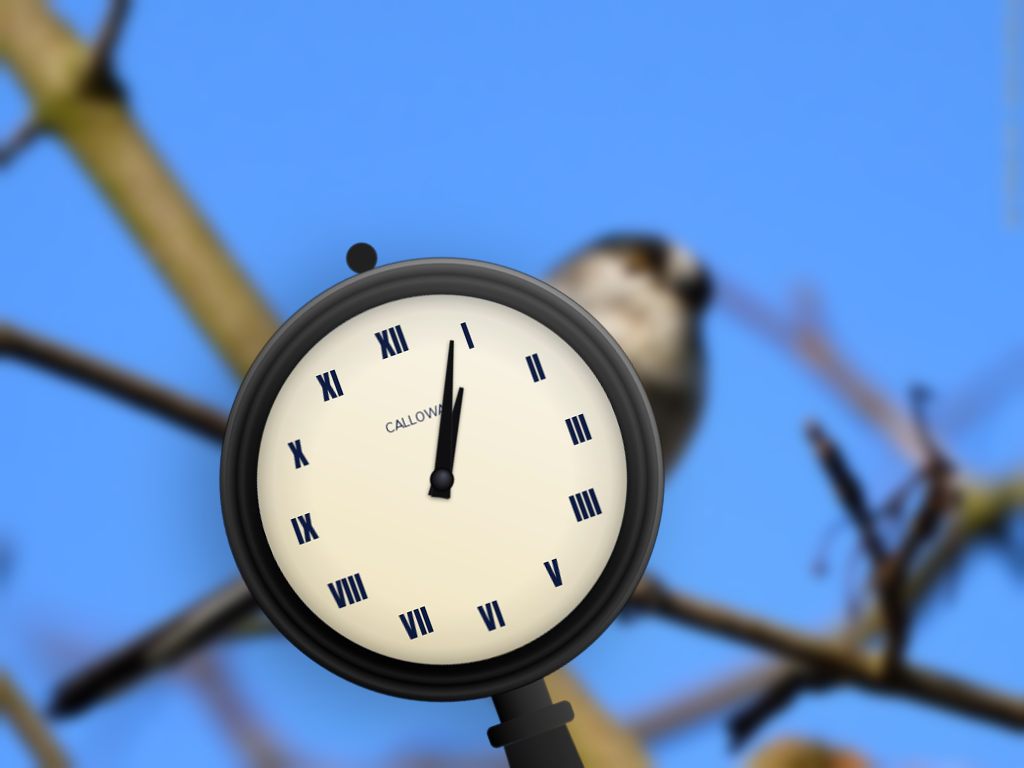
1h04
